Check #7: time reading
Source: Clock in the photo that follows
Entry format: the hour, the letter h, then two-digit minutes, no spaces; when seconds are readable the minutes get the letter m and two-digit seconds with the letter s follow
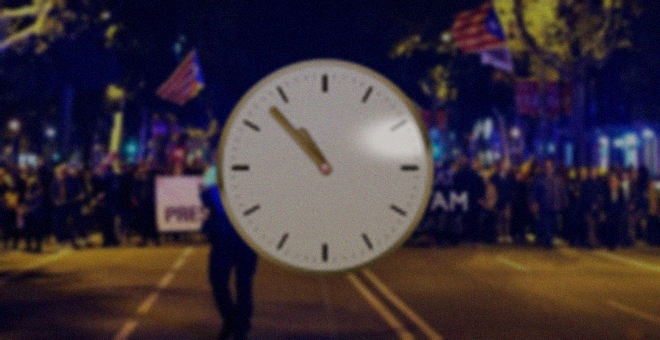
10h53
